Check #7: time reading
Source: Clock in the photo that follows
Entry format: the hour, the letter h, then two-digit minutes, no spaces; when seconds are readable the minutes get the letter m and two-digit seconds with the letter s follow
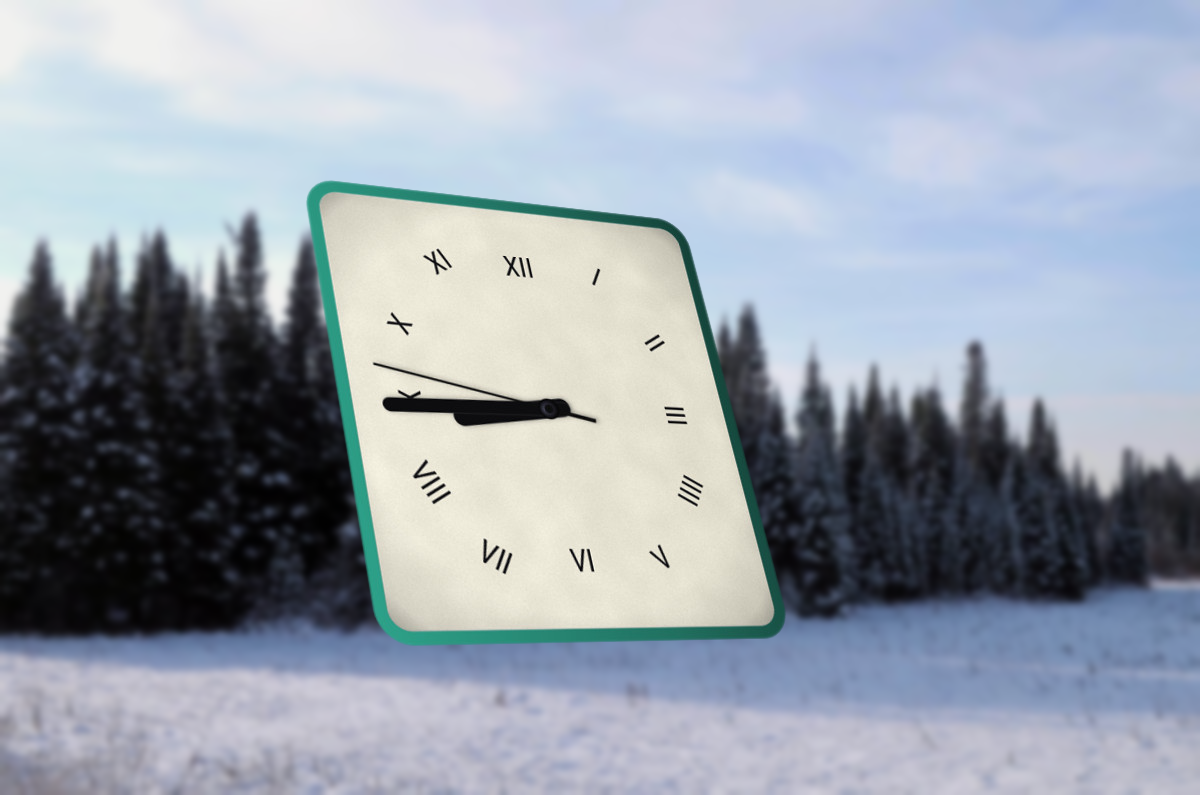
8h44m47s
